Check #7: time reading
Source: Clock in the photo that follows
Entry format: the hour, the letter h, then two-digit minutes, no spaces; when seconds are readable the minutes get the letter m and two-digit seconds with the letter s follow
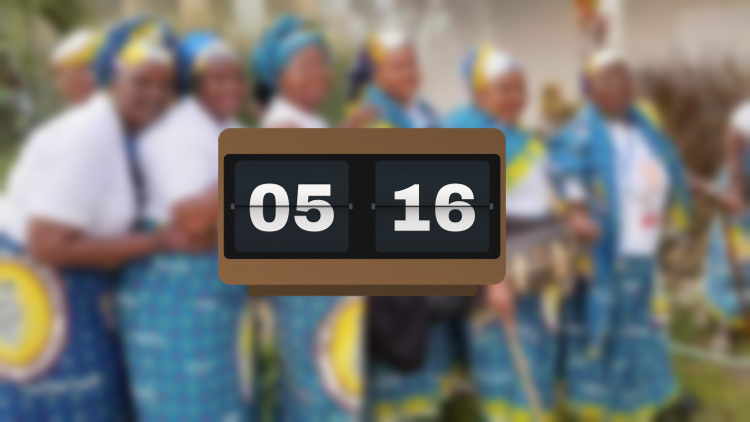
5h16
